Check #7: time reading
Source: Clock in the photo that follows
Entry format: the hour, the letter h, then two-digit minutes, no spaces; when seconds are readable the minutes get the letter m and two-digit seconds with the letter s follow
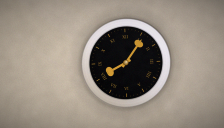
8h06
